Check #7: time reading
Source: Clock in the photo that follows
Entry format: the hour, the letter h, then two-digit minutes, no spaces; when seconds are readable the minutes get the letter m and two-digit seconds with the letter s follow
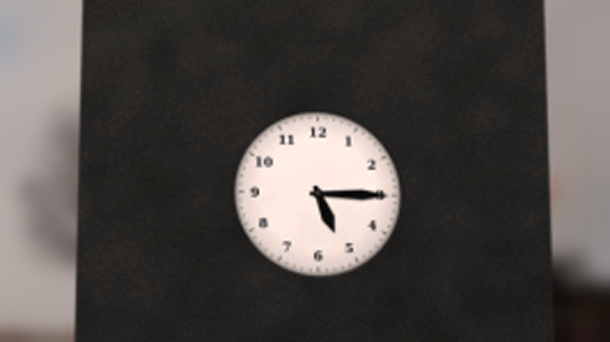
5h15
